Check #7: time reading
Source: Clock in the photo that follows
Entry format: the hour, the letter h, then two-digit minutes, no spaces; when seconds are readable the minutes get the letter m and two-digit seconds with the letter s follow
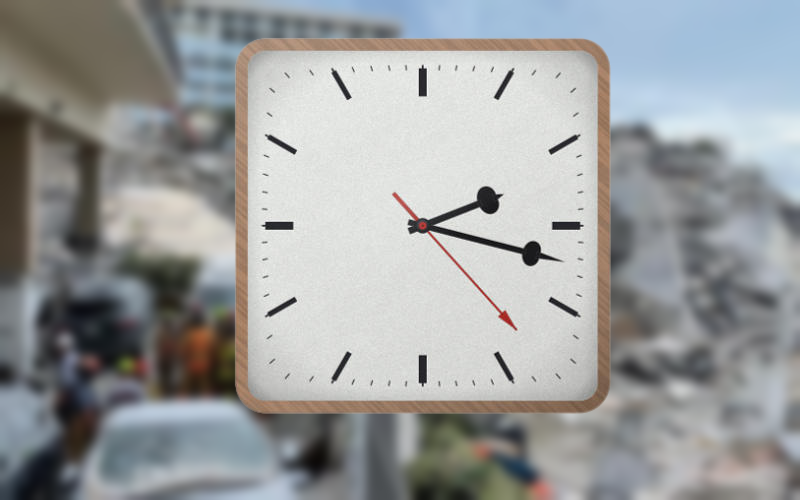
2h17m23s
